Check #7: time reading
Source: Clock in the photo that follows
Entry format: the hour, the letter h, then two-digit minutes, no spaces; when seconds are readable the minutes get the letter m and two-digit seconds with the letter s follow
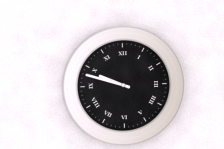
9h48
